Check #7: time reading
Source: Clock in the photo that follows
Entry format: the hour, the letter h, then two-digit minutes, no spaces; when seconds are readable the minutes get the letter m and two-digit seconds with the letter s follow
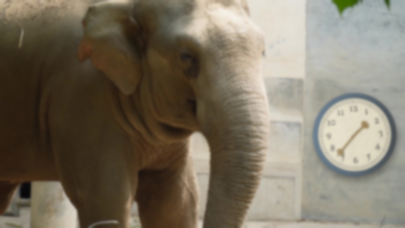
1h37
